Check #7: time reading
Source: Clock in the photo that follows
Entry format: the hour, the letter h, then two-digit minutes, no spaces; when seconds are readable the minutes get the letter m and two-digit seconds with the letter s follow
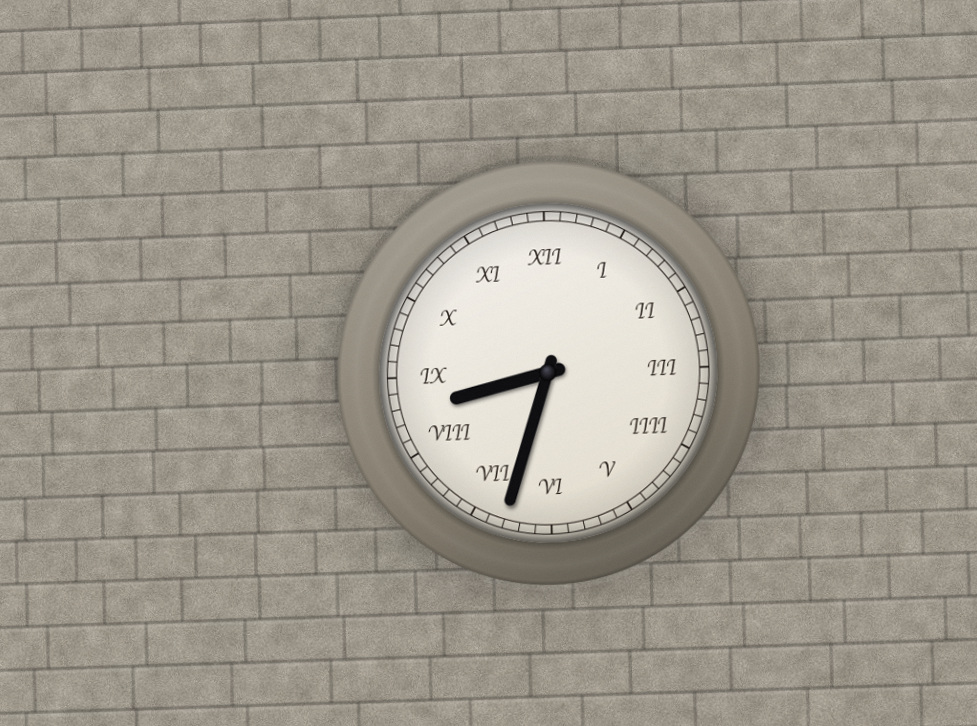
8h33
